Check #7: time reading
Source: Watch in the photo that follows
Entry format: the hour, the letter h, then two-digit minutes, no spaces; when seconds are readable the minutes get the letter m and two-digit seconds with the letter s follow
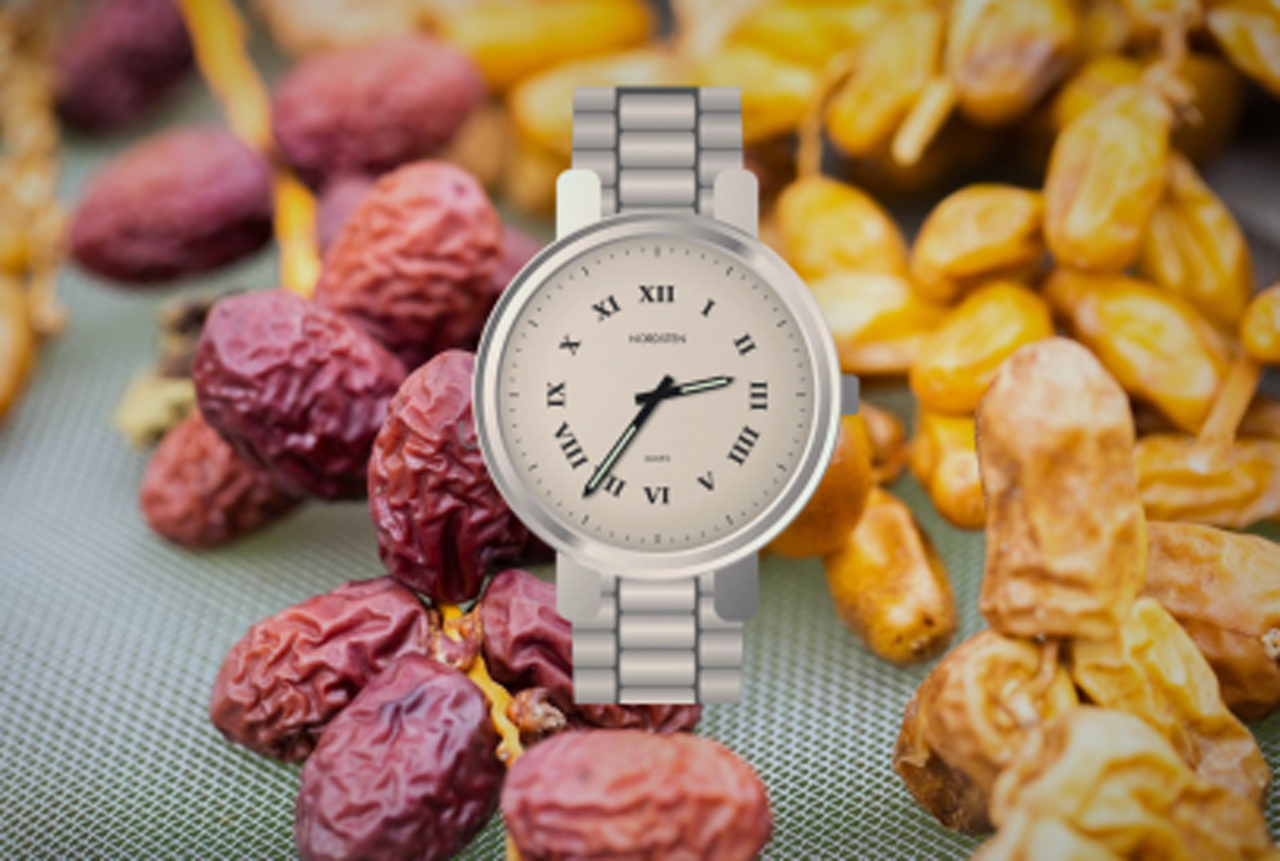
2h36
